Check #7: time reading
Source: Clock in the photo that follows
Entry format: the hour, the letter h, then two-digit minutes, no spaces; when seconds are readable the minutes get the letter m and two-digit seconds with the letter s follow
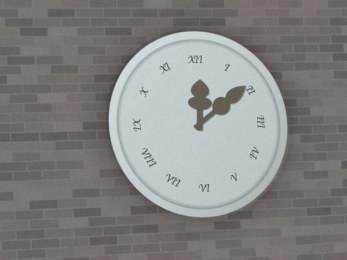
12h09
